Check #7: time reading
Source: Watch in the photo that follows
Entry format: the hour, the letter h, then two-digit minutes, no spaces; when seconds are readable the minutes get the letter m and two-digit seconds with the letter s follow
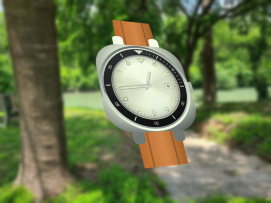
12h44
